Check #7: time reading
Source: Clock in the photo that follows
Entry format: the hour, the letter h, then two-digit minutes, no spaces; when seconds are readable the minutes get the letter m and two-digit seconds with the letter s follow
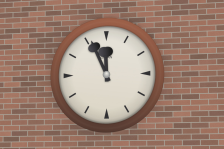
11h56
